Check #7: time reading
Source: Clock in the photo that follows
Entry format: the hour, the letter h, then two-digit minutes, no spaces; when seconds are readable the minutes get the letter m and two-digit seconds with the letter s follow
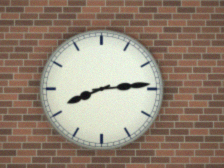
8h14
